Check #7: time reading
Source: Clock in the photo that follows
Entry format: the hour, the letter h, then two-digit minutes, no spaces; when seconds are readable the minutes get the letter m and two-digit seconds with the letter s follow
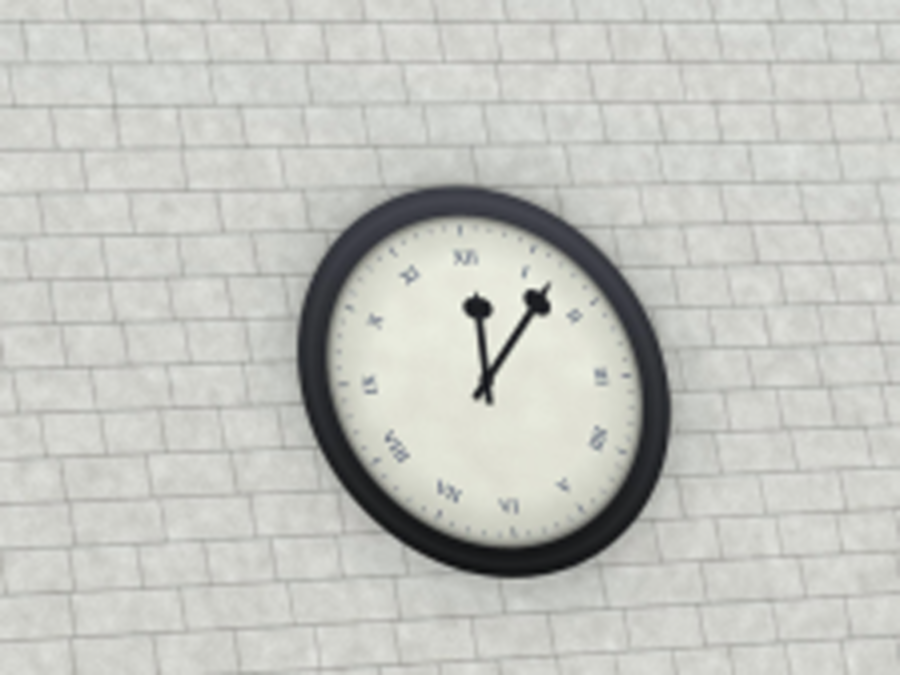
12h07
